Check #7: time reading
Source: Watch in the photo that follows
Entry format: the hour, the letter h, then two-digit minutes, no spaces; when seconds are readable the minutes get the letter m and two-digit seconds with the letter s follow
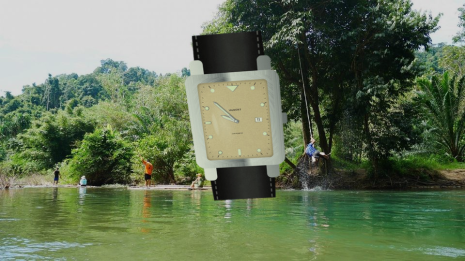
9h53
